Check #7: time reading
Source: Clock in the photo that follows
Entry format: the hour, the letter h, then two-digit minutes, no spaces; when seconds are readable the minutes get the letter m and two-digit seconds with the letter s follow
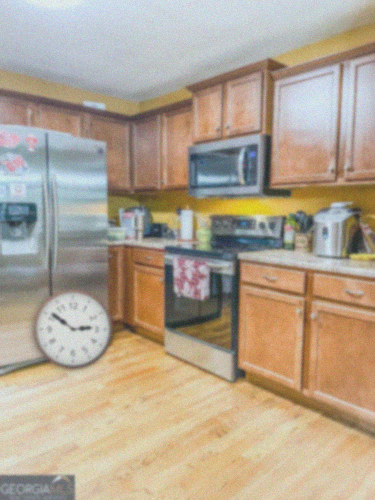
2h51
